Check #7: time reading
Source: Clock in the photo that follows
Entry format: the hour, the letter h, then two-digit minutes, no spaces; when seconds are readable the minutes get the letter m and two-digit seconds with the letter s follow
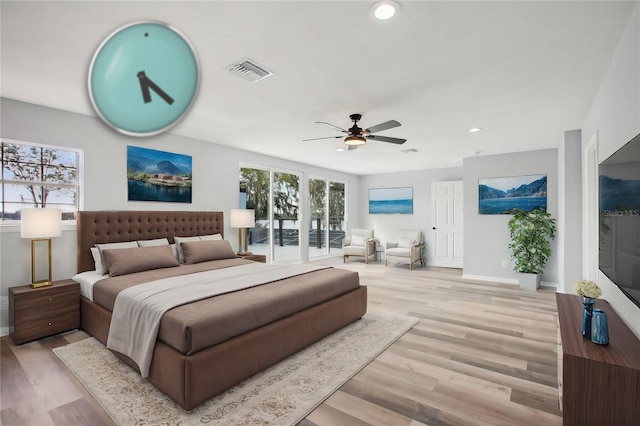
5h21
